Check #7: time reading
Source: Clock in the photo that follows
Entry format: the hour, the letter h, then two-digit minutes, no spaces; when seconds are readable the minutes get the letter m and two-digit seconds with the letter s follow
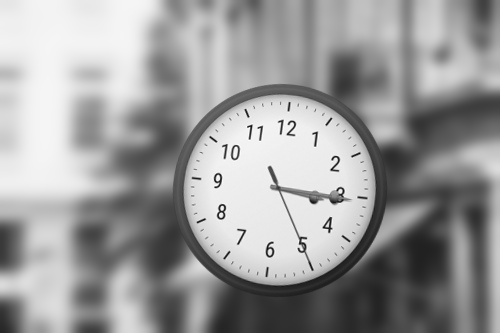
3h15m25s
